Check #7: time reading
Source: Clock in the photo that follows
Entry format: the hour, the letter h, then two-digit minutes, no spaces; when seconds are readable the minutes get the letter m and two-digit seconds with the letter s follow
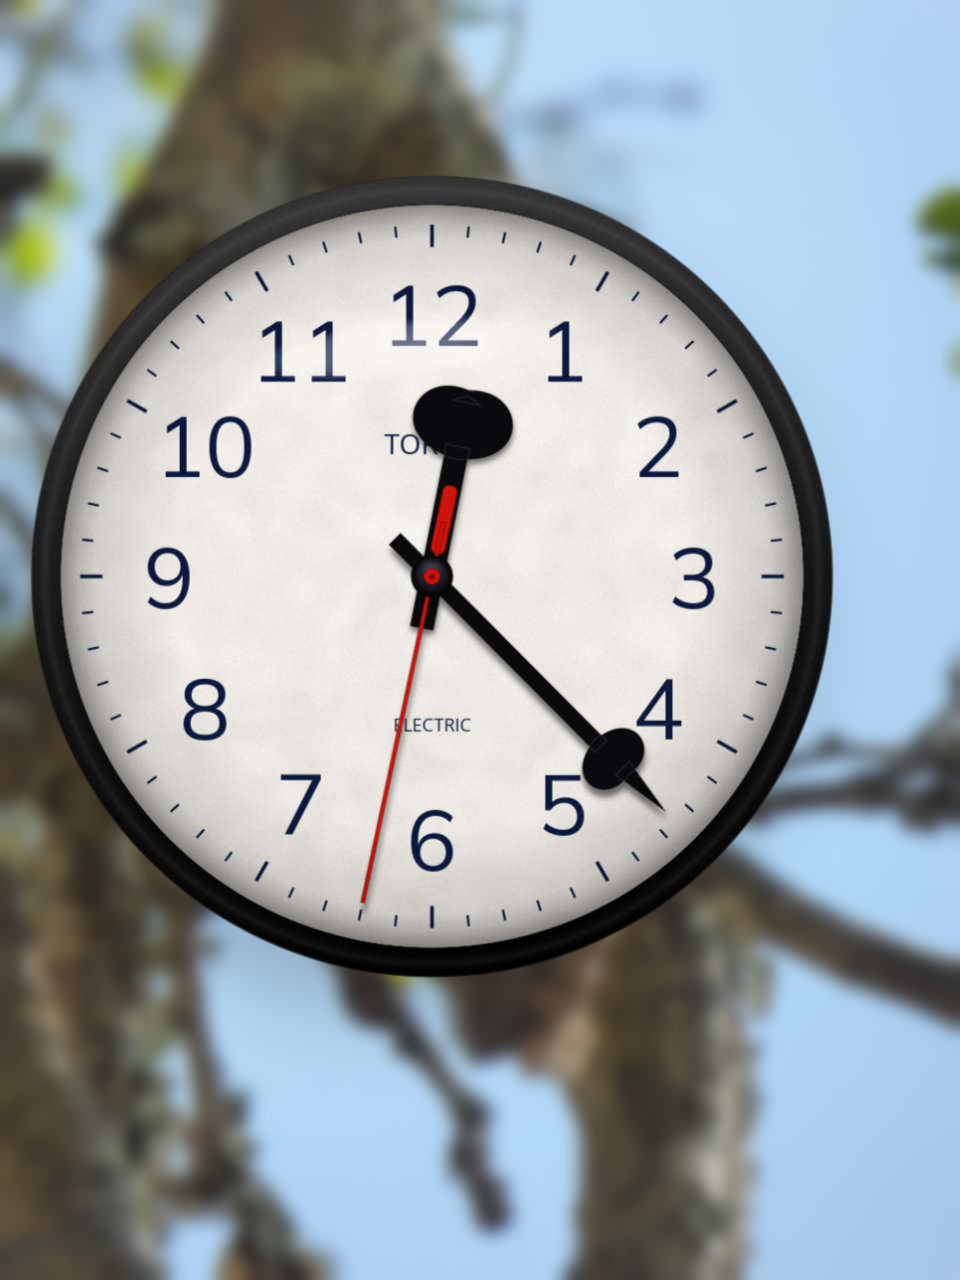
12h22m32s
